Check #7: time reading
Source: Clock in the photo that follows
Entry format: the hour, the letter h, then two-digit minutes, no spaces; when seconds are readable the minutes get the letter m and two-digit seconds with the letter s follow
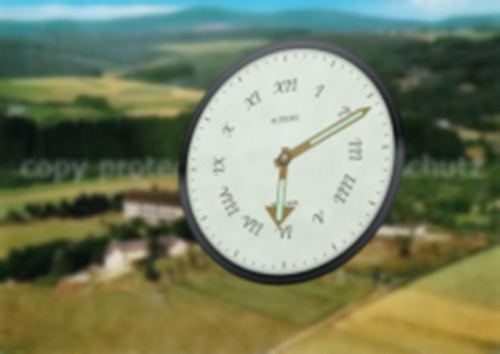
6h11
